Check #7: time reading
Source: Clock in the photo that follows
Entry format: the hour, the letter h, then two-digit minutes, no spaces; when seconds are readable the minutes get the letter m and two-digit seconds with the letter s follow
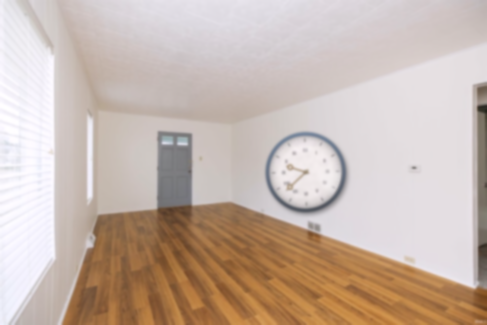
9h38
